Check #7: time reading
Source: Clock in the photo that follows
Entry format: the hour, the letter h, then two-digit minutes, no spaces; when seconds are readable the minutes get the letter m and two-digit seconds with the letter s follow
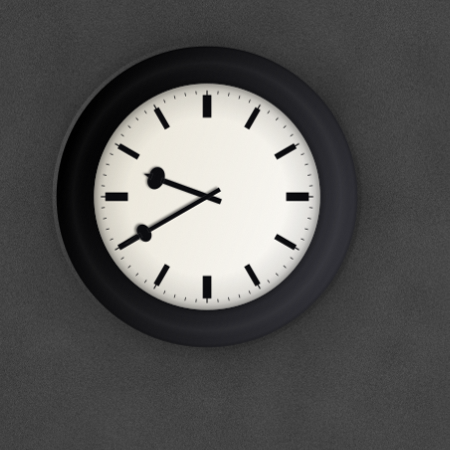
9h40
